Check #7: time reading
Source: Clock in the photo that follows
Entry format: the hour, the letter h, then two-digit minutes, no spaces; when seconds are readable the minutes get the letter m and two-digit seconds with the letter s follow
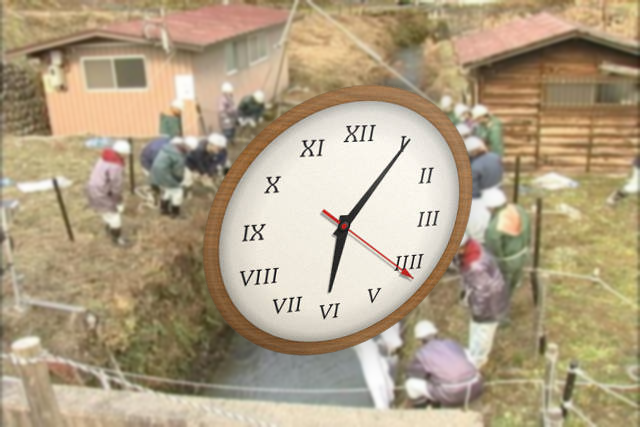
6h05m21s
